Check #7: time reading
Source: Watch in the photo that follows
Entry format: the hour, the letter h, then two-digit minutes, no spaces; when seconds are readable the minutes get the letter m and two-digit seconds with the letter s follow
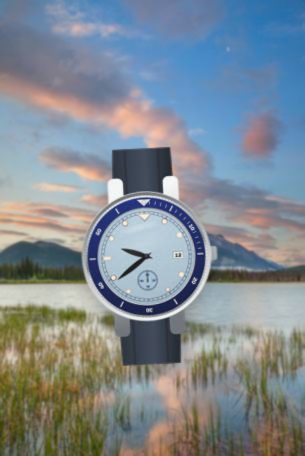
9h39
